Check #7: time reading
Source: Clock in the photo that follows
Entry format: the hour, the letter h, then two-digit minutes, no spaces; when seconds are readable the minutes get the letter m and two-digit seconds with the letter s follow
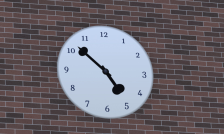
4h52
